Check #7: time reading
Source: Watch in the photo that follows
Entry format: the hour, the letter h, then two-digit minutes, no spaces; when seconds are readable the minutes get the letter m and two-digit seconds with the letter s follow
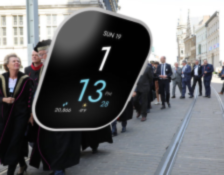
1h13
